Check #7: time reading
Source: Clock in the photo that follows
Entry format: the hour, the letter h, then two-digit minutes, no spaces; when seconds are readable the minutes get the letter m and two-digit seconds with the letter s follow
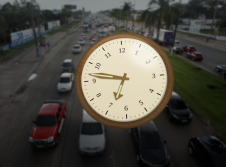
6h47
